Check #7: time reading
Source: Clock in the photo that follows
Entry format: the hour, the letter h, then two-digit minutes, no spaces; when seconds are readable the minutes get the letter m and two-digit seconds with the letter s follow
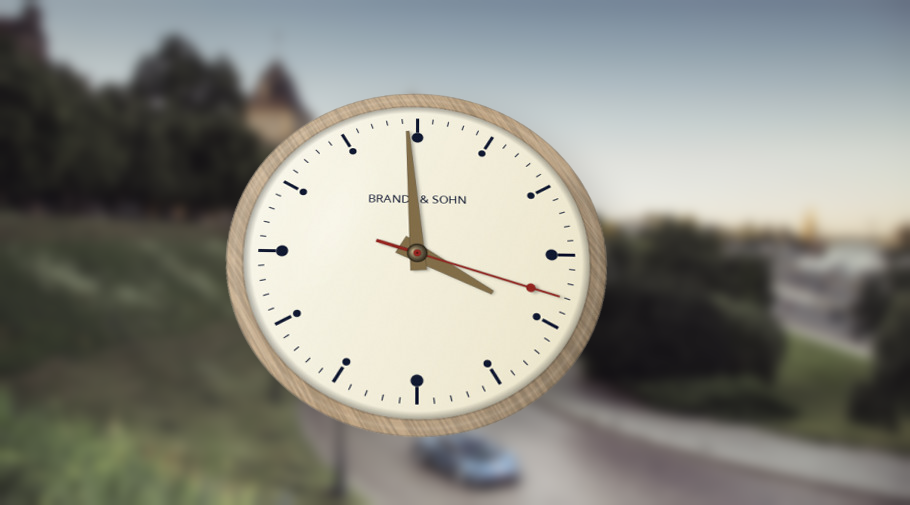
3h59m18s
